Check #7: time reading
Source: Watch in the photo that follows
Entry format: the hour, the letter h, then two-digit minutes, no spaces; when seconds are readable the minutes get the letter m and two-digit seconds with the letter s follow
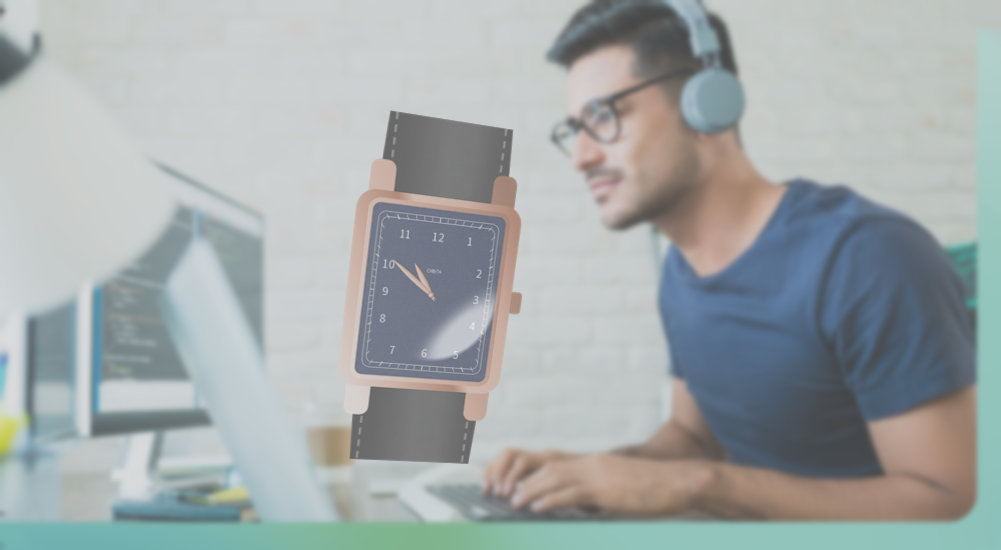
10h51
